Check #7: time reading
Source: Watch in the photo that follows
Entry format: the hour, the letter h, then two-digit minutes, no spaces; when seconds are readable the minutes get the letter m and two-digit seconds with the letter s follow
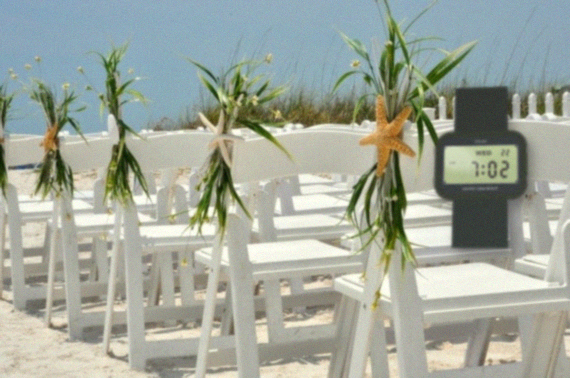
7h02
